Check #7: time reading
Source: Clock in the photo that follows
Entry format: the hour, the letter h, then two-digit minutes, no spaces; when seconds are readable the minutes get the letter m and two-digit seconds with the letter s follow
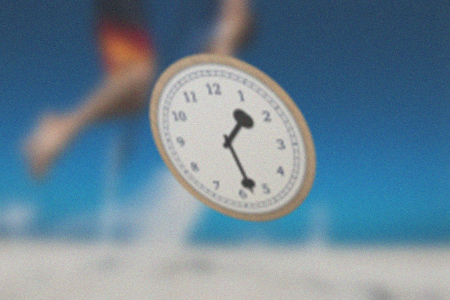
1h28
